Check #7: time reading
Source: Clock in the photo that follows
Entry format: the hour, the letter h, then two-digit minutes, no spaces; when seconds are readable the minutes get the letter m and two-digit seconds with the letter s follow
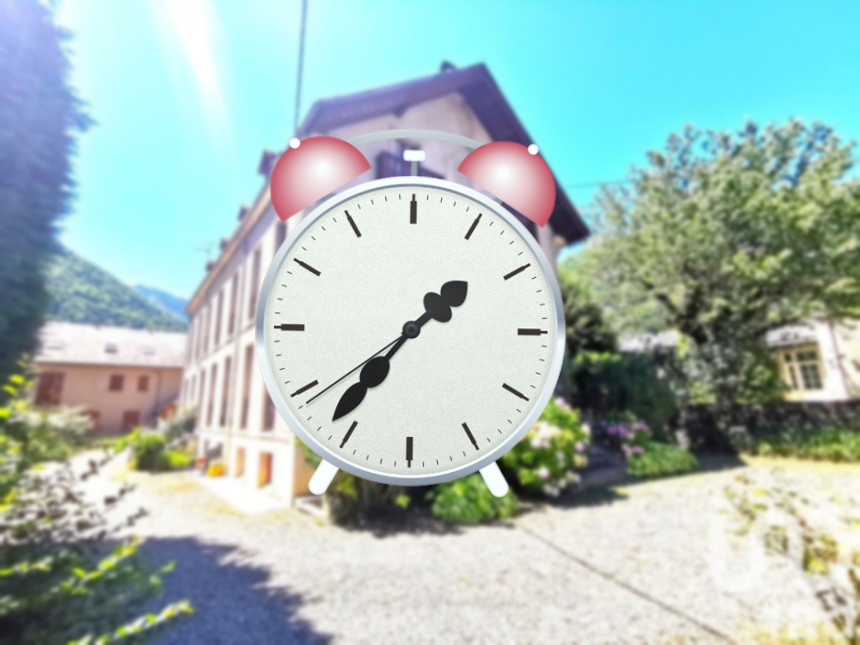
1h36m39s
